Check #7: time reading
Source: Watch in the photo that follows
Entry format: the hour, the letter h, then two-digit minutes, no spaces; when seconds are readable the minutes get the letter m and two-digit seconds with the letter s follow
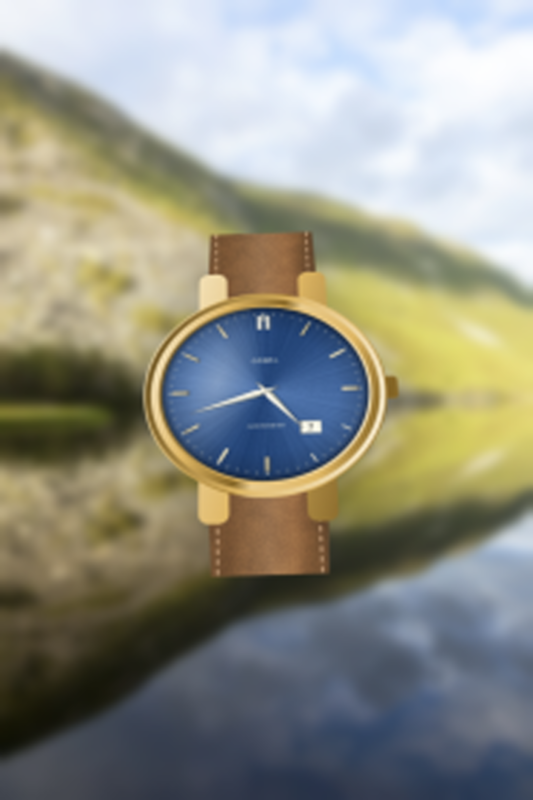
4h42
